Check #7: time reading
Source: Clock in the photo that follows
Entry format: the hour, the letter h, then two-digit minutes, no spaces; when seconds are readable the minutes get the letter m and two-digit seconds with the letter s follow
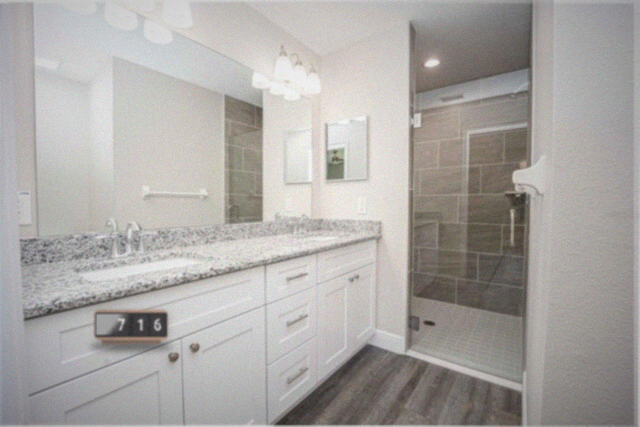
7h16
